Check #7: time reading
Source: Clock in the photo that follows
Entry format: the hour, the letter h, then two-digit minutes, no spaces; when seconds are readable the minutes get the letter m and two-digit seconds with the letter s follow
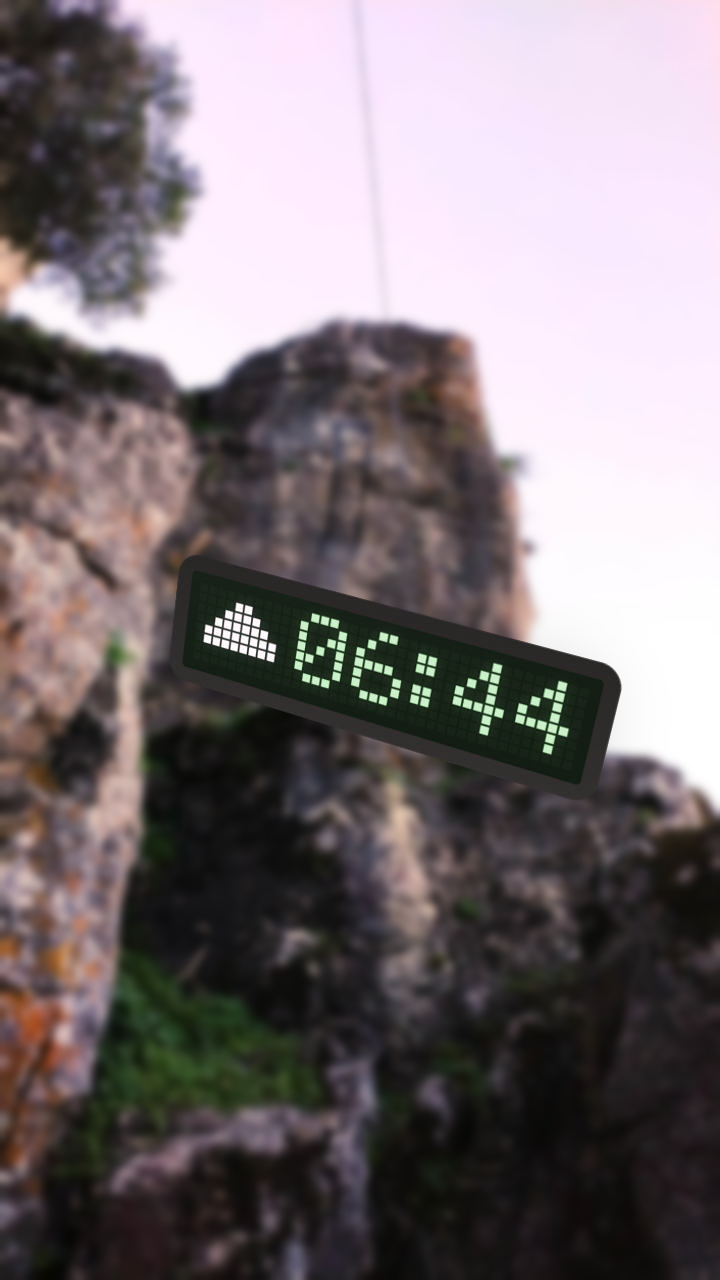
6h44
